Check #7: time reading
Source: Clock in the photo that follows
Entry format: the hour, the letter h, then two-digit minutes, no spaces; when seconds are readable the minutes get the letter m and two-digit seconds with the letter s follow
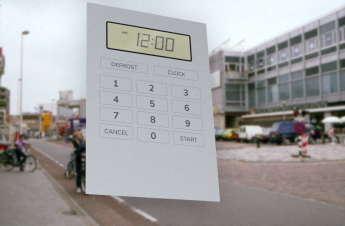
12h00
